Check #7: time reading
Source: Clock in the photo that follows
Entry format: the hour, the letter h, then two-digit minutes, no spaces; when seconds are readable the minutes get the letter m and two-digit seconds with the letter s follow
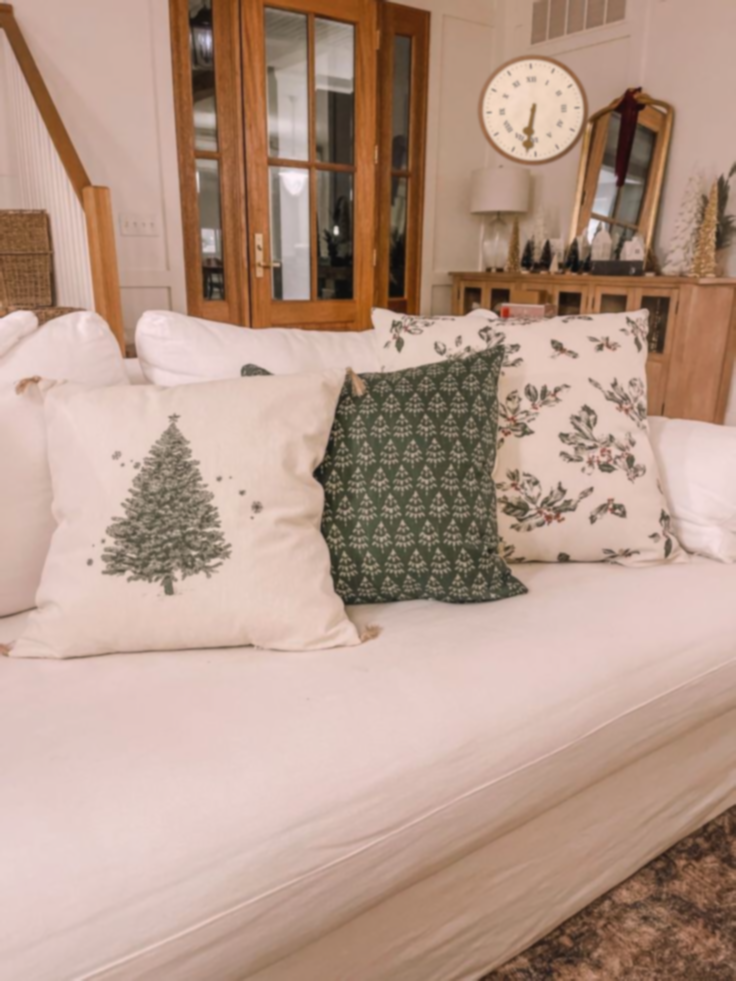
6h32
